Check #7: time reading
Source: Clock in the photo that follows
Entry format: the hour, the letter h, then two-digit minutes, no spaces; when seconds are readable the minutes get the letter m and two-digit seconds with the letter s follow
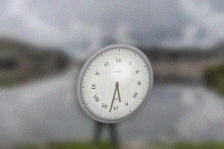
5h32
